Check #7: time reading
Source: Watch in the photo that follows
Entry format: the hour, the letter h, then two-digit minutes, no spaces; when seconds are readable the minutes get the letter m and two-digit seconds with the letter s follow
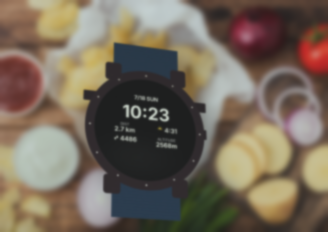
10h23
